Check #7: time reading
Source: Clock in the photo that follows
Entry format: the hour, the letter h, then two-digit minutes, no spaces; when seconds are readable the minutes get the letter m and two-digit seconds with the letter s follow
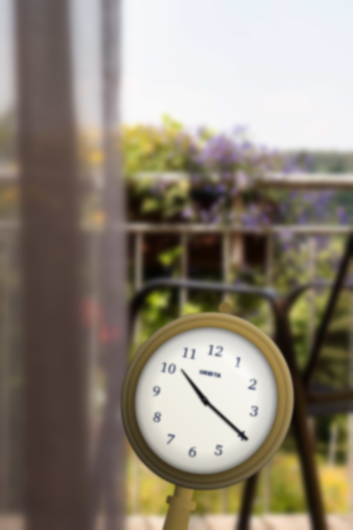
10h20
